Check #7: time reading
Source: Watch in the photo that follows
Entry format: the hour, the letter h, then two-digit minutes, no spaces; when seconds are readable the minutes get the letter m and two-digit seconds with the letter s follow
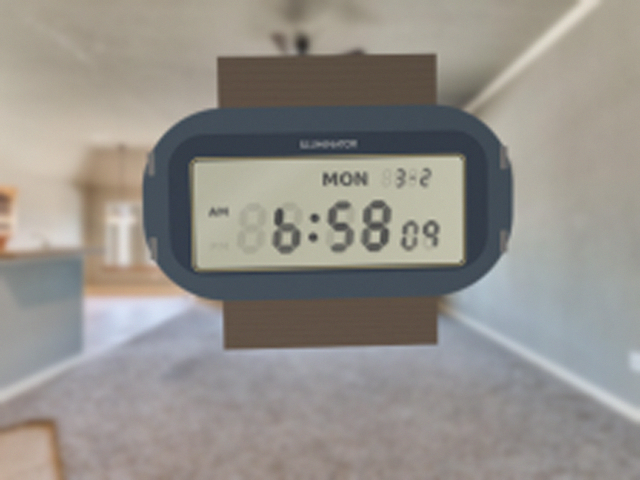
6h58m09s
